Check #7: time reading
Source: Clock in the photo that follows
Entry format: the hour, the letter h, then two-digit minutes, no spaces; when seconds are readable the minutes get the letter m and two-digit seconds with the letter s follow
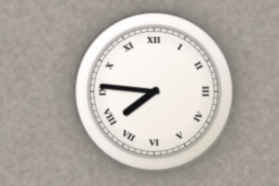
7h46
